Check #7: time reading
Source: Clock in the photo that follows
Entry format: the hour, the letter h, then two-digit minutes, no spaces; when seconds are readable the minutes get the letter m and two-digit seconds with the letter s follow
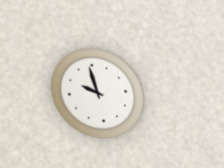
9h59
